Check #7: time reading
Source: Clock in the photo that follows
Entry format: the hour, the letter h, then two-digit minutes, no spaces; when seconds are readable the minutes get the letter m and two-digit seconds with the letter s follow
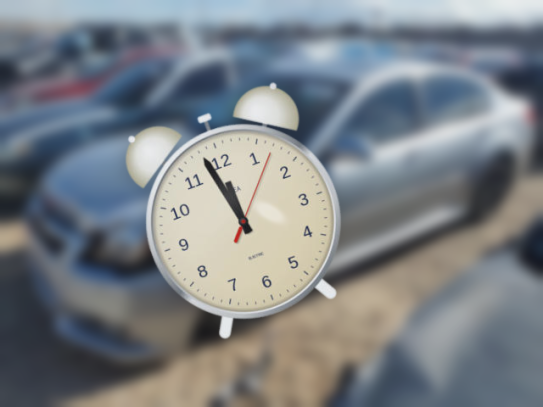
11h58m07s
